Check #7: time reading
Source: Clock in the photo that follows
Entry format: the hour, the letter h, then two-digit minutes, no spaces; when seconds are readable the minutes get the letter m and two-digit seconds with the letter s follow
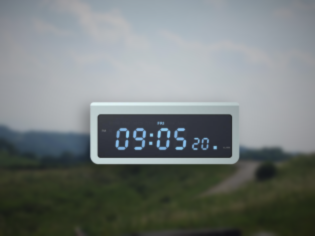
9h05m20s
